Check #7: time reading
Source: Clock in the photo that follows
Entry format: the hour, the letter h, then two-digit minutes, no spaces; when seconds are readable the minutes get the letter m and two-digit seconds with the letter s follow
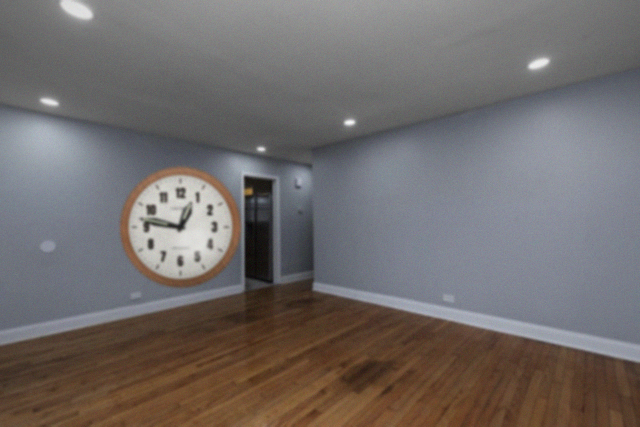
12h47
